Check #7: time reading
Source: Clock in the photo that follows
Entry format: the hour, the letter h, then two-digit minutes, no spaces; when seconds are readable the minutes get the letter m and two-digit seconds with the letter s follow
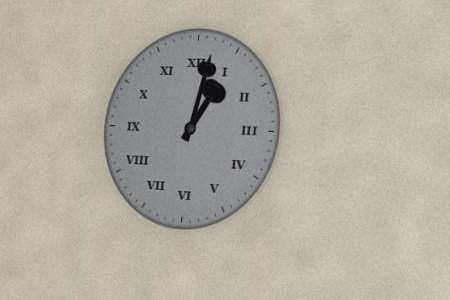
1h02
